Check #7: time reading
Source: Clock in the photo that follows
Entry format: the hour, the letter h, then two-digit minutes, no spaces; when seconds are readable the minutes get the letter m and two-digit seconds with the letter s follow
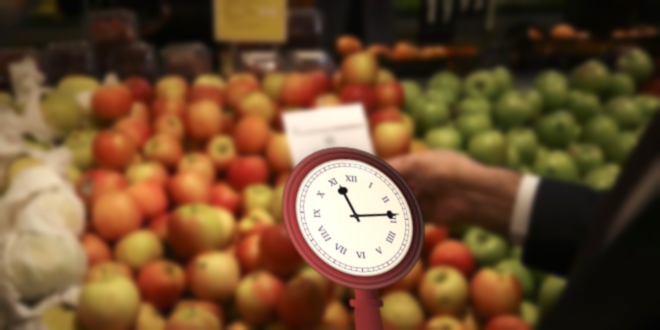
11h14
